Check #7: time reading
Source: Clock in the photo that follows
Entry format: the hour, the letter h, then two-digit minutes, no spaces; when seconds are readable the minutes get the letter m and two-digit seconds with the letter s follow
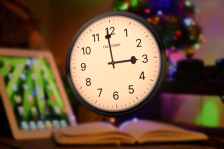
2h59
